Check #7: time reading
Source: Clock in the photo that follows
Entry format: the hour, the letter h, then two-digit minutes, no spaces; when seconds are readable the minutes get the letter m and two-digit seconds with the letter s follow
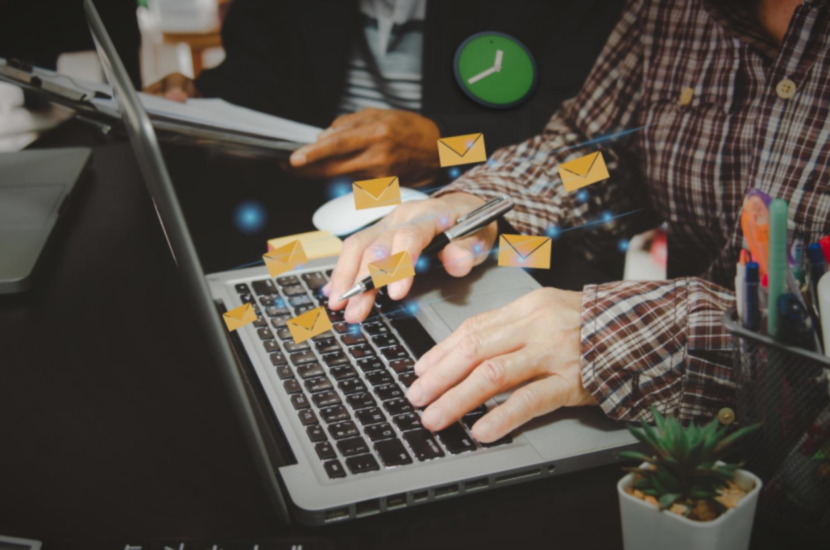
12h41
